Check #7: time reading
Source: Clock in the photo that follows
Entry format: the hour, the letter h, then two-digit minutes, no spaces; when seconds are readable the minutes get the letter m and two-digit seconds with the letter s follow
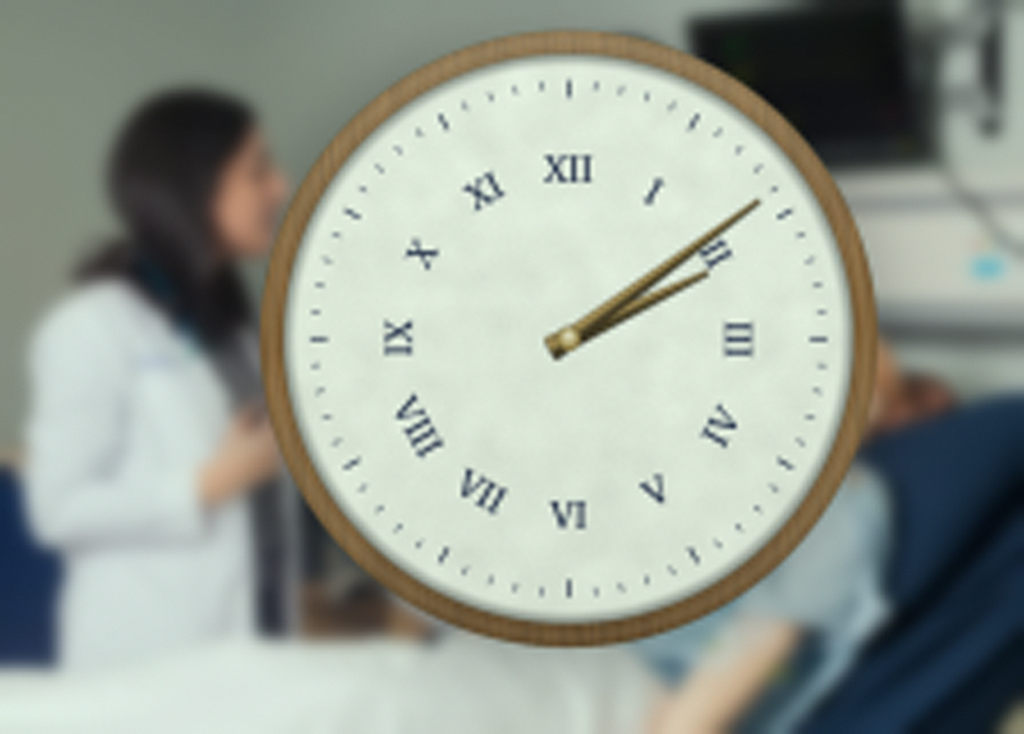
2h09
